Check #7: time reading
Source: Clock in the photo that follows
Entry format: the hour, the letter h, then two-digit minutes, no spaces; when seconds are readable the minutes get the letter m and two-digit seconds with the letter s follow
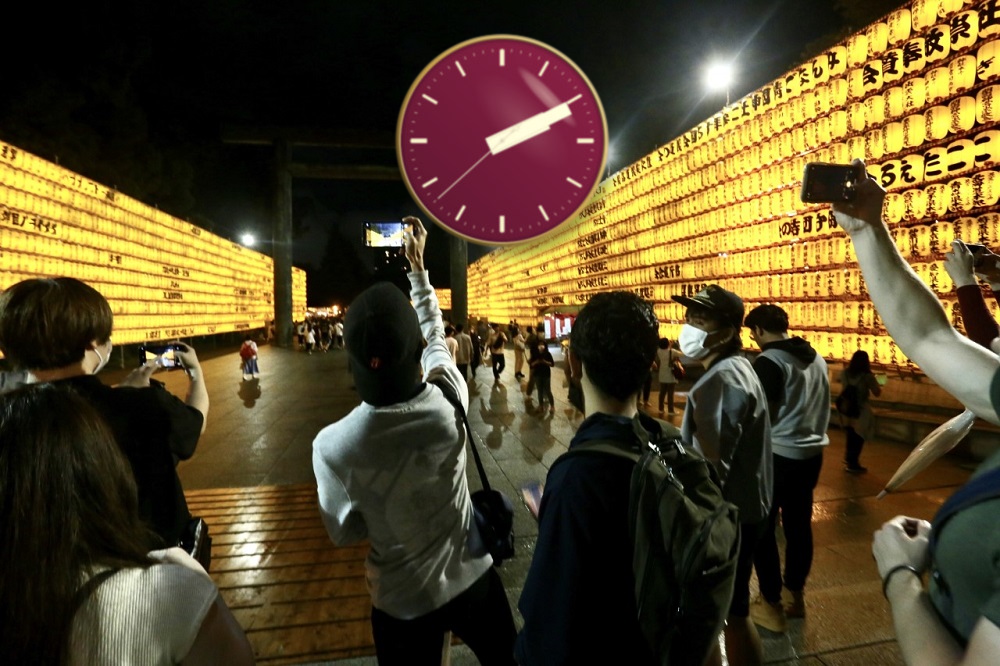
2h10m38s
